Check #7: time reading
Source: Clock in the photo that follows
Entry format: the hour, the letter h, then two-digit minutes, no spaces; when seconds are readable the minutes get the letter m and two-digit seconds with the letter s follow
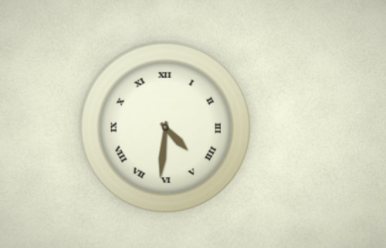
4h31
